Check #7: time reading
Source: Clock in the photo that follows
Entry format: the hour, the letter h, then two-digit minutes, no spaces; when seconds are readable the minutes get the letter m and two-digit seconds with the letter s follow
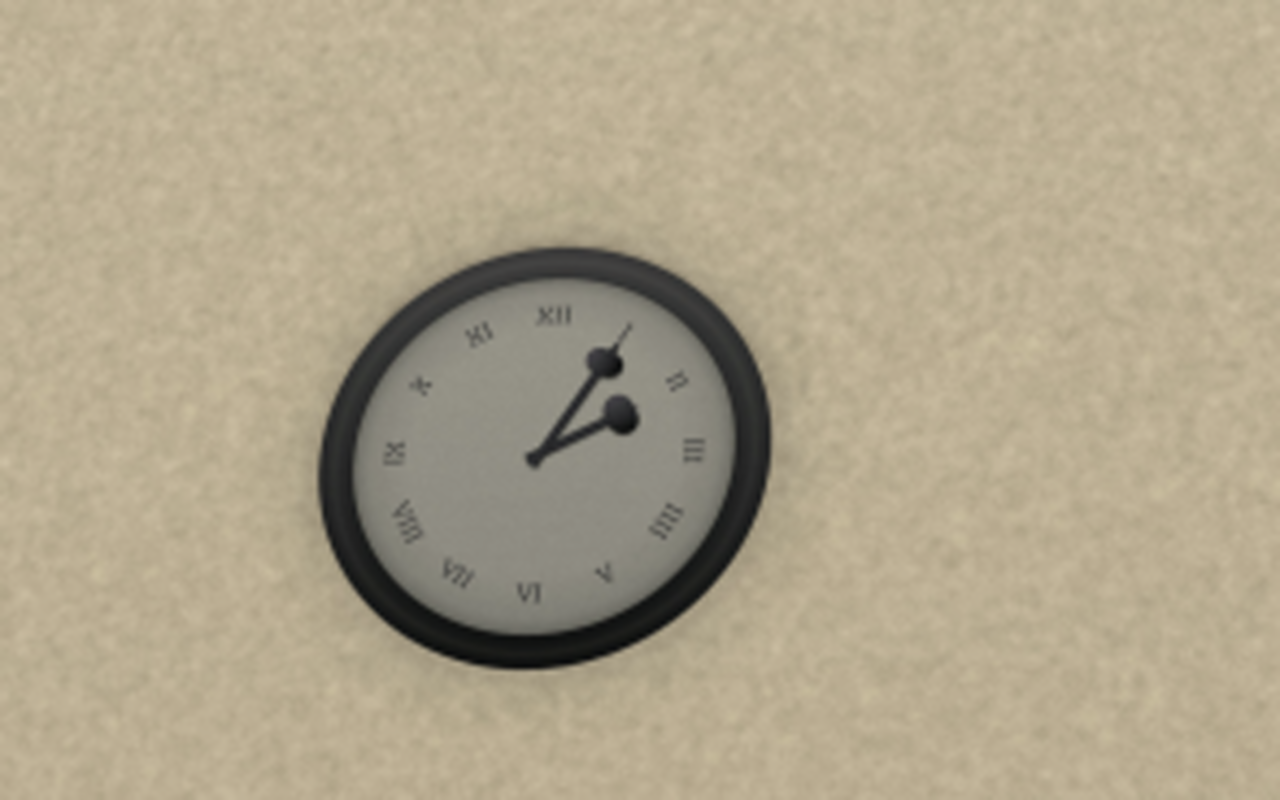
2h05
